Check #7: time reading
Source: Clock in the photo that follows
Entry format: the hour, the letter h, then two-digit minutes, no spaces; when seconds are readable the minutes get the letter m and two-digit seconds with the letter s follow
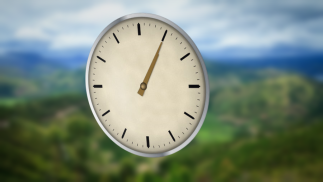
1h05
